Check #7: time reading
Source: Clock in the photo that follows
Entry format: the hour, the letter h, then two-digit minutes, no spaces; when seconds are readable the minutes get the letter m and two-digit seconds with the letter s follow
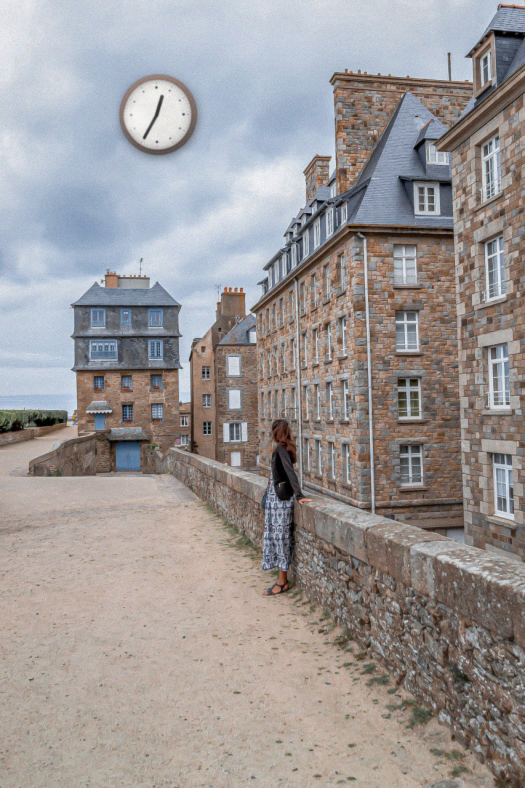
12h35
